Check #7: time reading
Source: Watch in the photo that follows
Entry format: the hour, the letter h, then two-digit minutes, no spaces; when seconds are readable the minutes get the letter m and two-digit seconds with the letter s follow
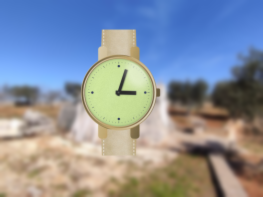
3h03
